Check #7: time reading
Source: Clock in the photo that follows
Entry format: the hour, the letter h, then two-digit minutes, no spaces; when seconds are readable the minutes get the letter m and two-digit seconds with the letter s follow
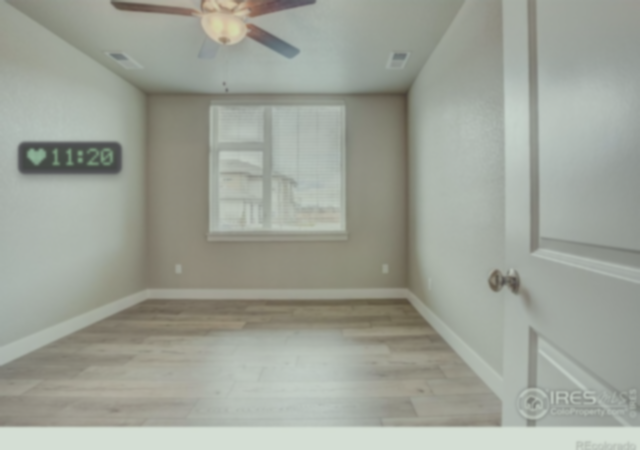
11h20
